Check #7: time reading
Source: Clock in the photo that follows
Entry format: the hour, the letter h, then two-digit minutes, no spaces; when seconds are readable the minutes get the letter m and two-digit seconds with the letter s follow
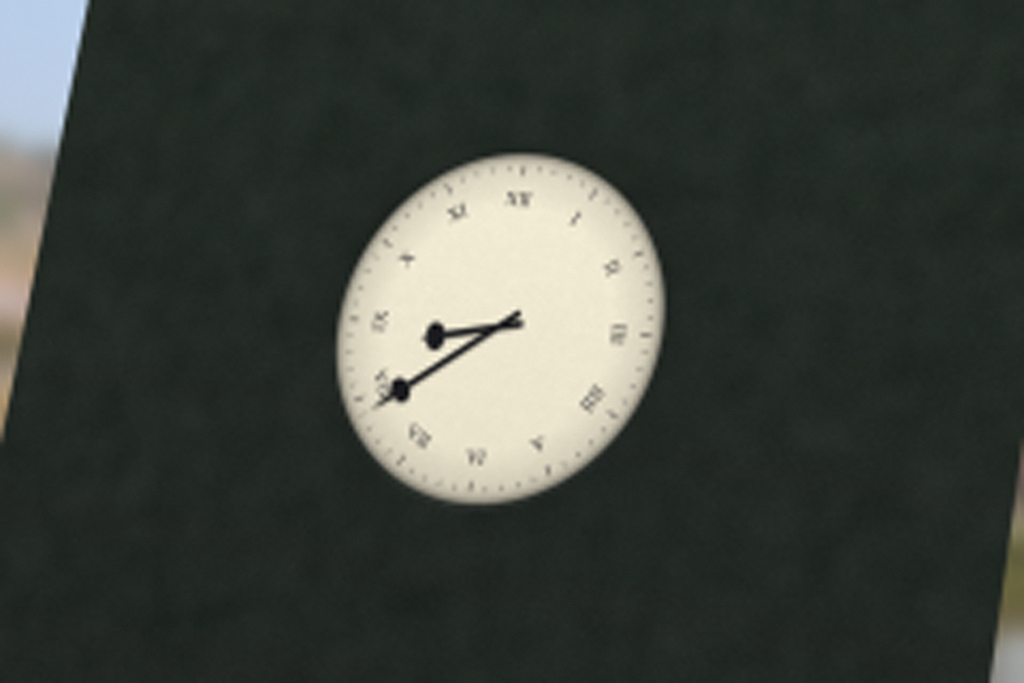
8h39
